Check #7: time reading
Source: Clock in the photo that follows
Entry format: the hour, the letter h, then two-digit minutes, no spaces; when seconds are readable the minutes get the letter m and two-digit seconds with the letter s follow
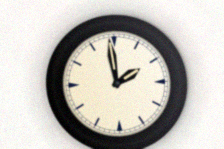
1h59
